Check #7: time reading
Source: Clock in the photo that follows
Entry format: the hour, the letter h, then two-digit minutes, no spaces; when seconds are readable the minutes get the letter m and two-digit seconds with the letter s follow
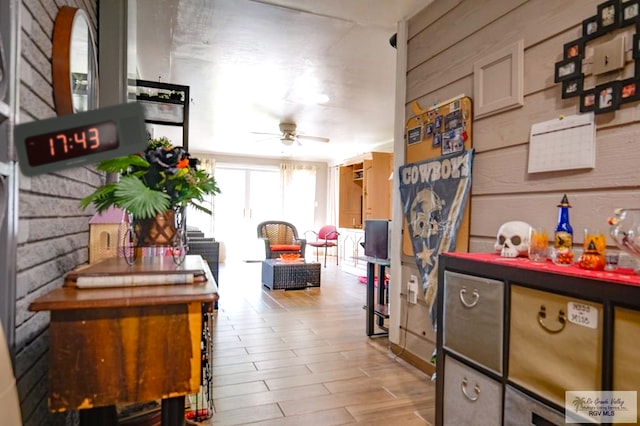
17h43
